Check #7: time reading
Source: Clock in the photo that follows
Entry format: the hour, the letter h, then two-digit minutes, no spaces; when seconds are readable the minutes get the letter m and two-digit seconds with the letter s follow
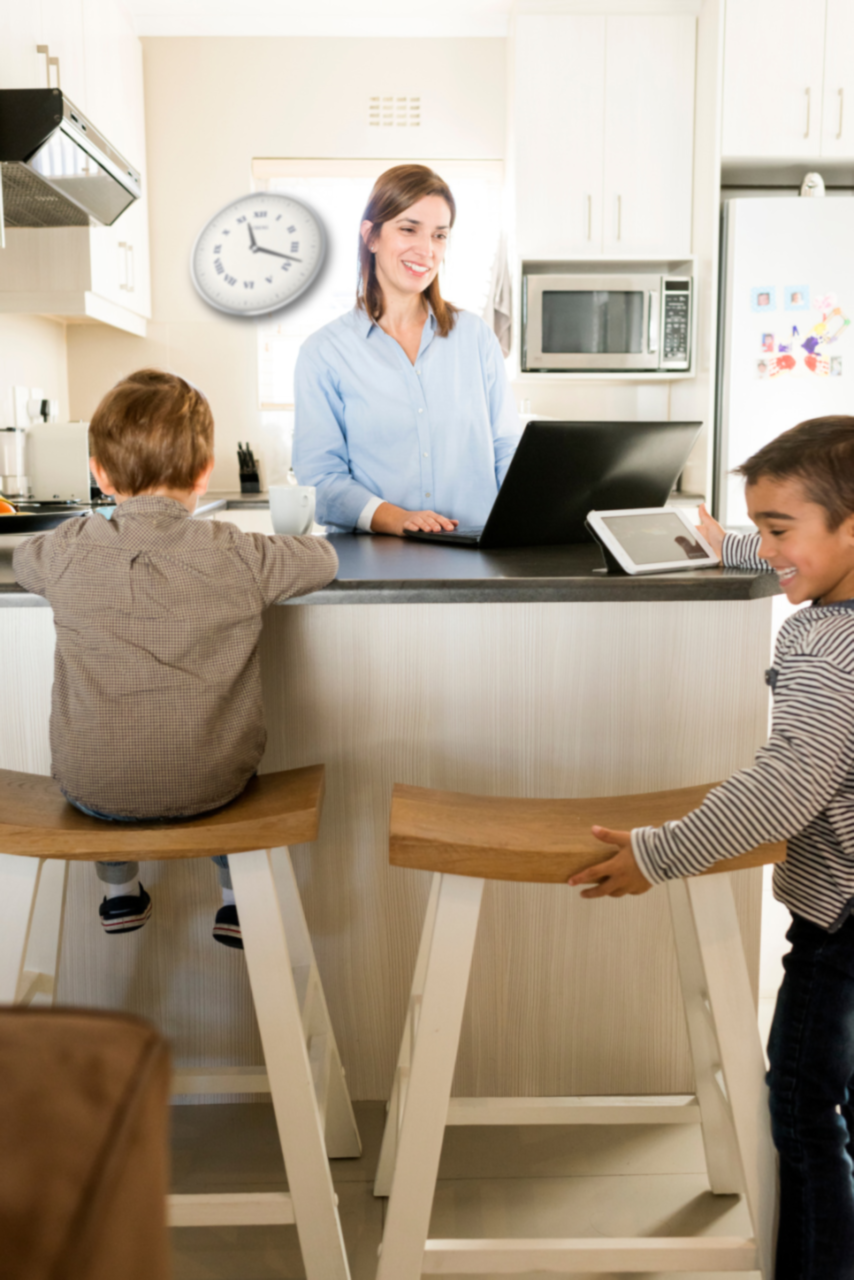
11h18
